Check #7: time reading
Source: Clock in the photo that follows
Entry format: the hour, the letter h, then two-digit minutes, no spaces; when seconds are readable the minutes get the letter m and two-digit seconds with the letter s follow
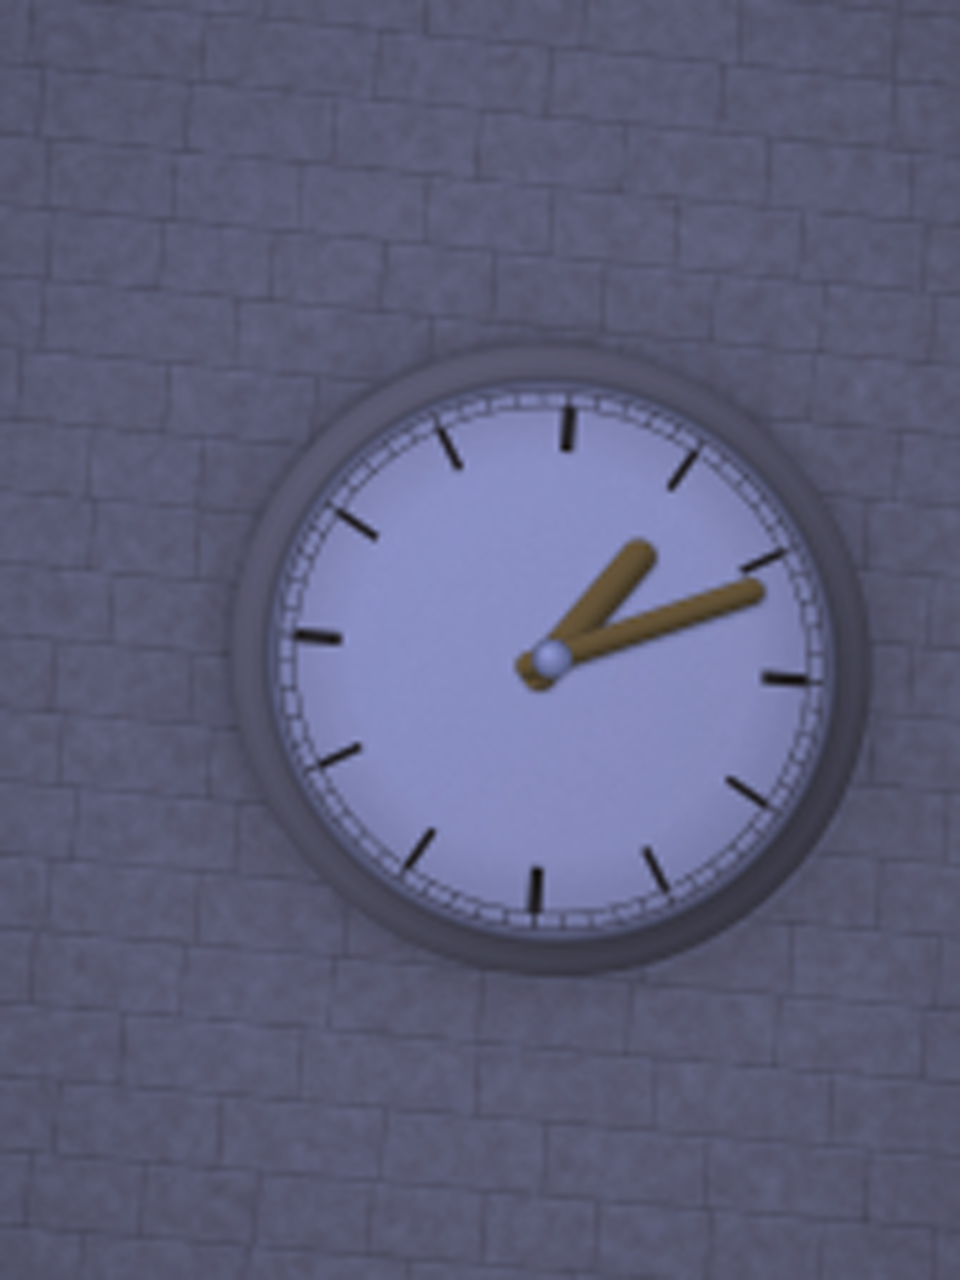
1h11
